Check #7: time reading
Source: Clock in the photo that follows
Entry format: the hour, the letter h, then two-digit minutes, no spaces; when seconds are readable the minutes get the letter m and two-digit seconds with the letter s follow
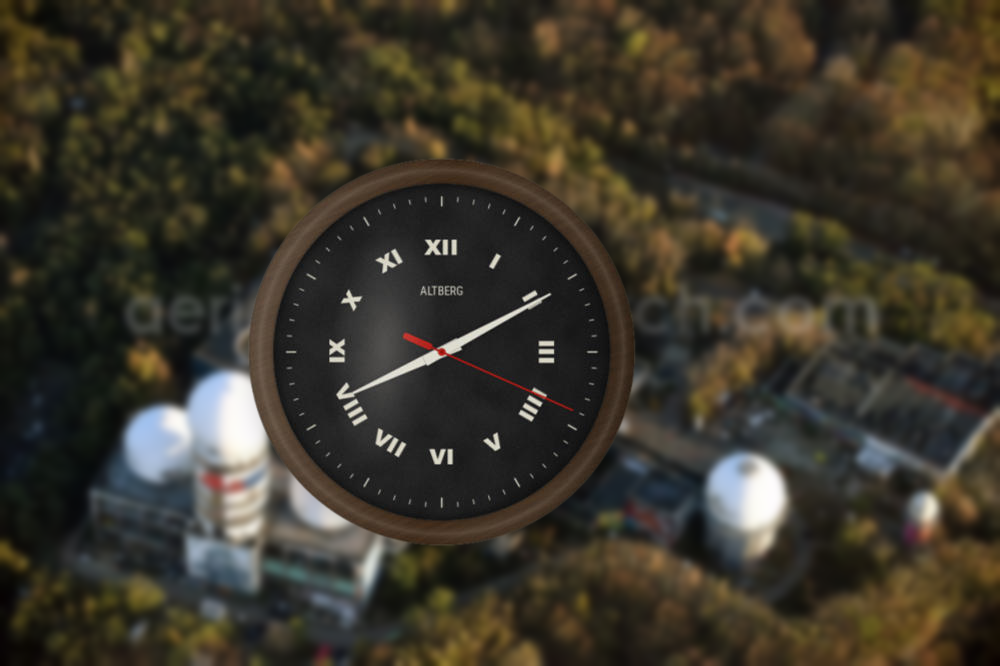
8h10m19s
